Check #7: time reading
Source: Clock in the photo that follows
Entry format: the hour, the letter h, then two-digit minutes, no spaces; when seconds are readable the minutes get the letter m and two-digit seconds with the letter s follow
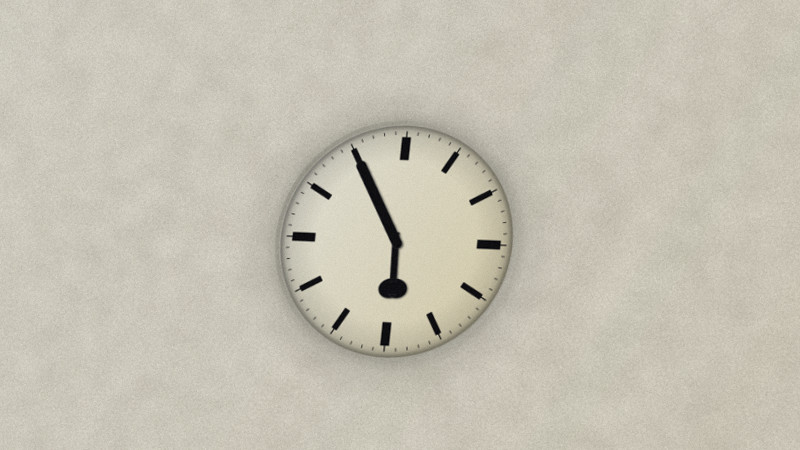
5h55
